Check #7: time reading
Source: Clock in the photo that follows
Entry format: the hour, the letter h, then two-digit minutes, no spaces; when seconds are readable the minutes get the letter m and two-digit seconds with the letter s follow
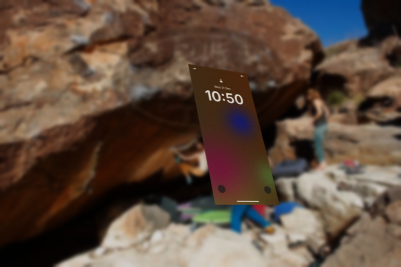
10h50
